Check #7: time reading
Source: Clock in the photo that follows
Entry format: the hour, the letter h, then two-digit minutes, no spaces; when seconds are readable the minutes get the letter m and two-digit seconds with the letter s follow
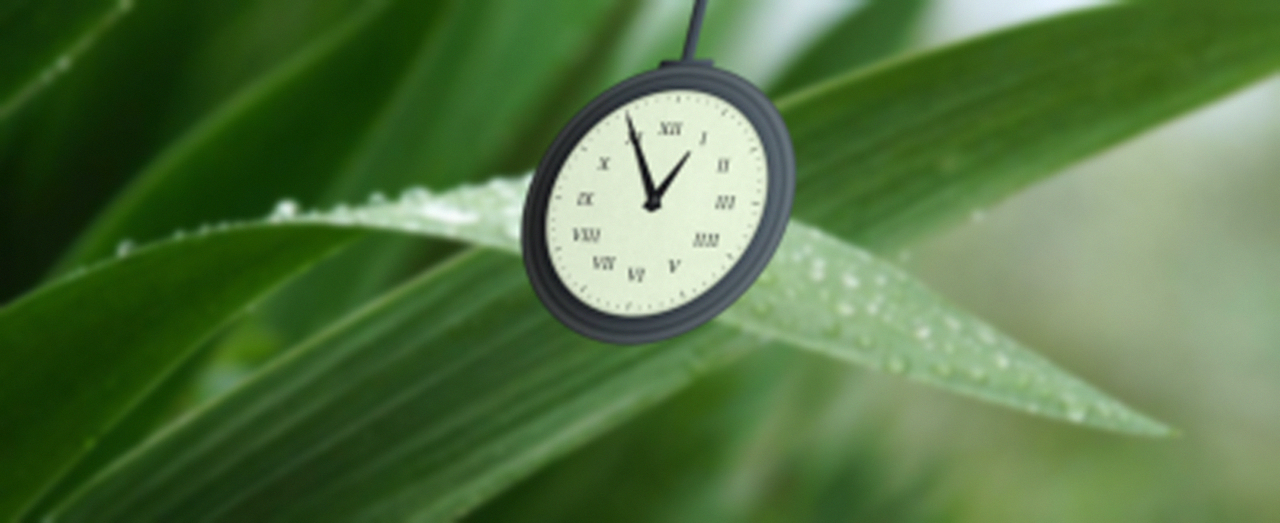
12h55
